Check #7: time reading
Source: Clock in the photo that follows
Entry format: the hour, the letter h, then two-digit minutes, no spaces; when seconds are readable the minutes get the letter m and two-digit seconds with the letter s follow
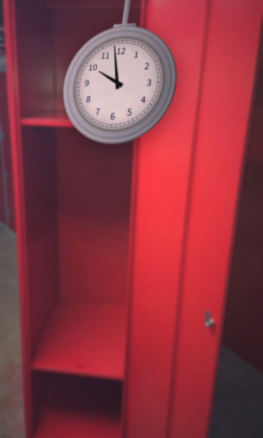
9h58
